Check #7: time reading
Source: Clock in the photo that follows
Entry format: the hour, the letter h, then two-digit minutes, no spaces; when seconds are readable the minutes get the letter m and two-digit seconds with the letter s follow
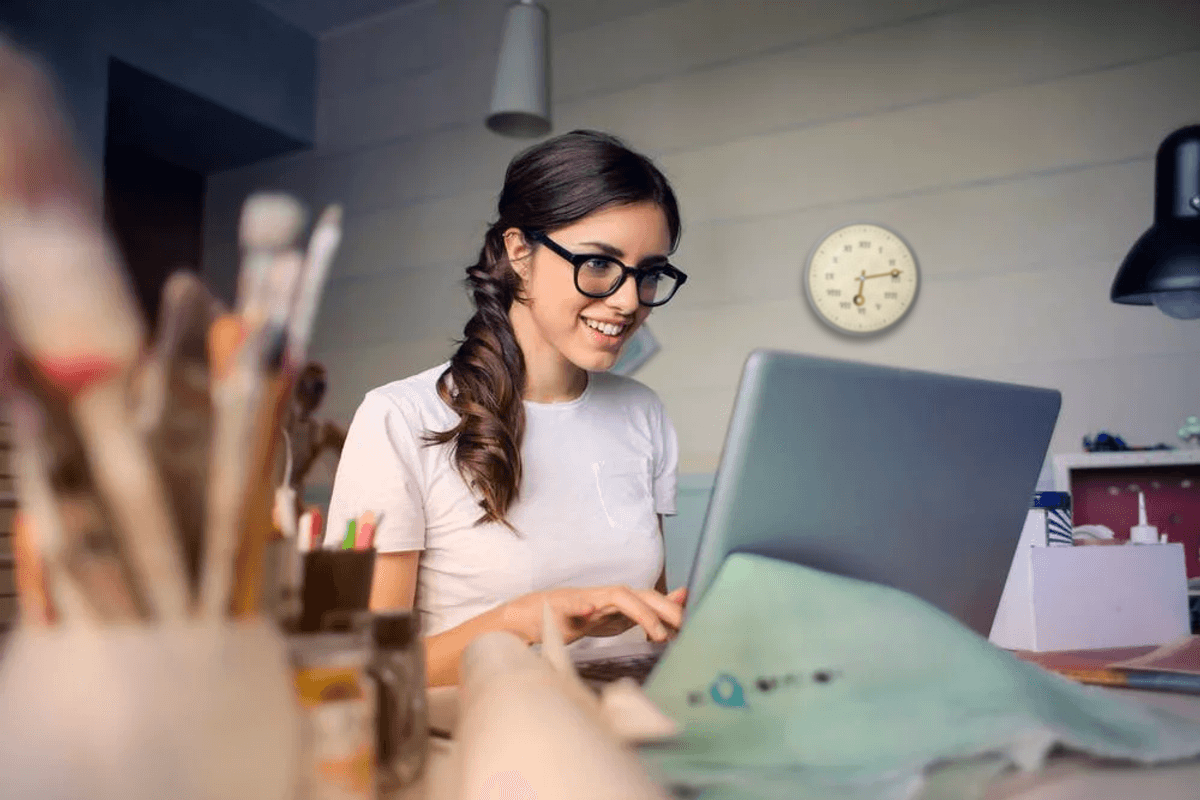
6h13
